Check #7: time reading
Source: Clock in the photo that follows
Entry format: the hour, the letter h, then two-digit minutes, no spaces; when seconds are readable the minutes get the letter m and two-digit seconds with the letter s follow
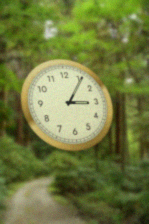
3h06
